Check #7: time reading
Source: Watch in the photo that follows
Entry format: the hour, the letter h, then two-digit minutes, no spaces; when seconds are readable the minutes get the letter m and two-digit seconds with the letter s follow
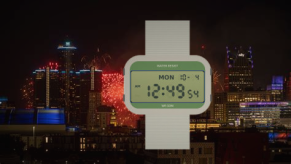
12h49m54s
